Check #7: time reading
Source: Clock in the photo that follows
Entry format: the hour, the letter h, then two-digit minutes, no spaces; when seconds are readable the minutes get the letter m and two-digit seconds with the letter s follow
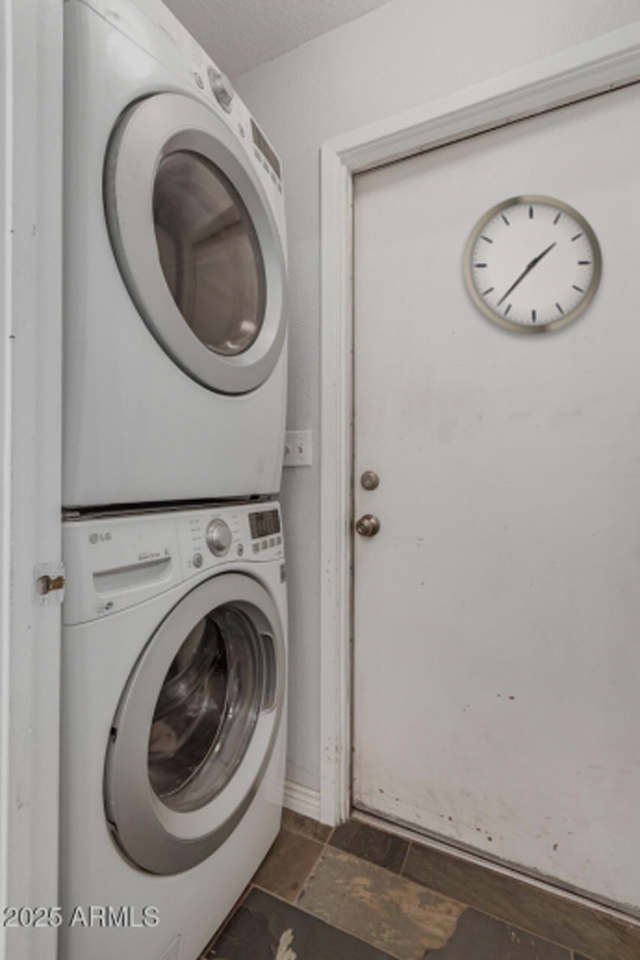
1h37
